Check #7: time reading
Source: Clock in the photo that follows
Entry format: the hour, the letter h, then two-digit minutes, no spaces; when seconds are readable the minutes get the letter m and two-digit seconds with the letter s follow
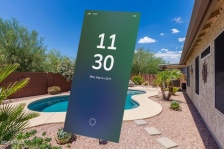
11h30
